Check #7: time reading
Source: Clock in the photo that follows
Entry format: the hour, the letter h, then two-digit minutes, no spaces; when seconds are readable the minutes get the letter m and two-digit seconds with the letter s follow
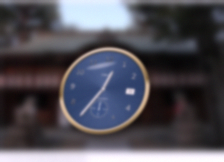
12h35
